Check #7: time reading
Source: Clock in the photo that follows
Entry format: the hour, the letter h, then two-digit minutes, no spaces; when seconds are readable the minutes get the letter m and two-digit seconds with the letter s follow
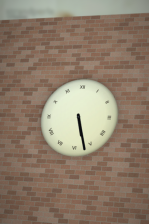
5h27
